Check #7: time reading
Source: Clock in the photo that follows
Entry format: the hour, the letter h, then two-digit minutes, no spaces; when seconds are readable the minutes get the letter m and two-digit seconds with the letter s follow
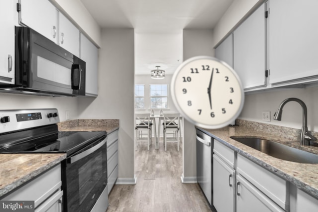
6h03
